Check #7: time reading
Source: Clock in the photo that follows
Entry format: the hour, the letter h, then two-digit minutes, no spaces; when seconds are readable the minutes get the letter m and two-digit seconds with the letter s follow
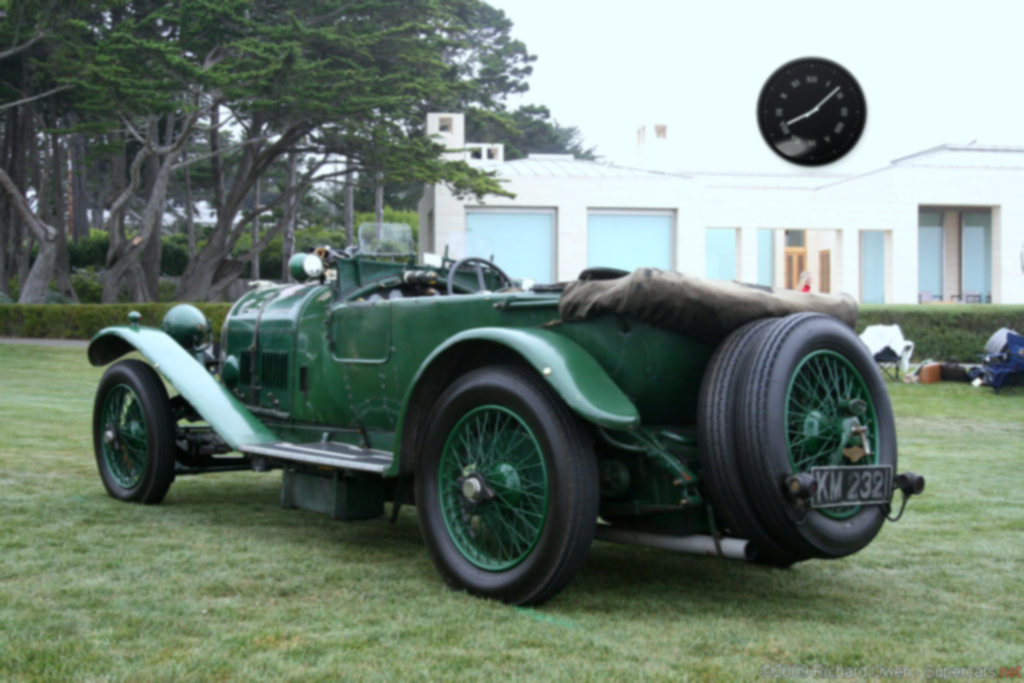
8h08
